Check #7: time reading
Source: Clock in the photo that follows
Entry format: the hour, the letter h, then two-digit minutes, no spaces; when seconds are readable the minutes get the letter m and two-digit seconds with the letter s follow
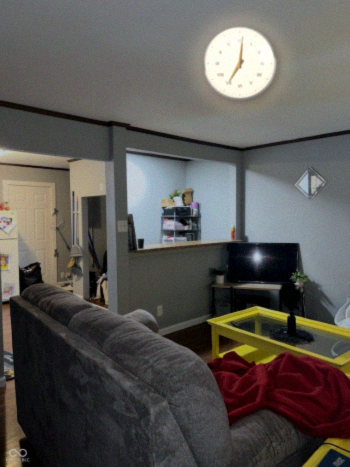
7h01
